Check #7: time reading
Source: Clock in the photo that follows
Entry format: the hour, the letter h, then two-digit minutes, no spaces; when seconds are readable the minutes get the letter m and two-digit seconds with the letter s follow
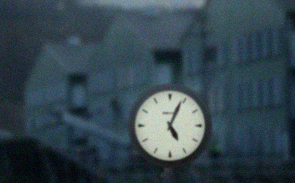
5h04
